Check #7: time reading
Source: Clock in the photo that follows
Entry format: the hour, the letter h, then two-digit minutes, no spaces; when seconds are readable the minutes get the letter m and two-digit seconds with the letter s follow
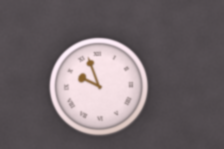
9h57
